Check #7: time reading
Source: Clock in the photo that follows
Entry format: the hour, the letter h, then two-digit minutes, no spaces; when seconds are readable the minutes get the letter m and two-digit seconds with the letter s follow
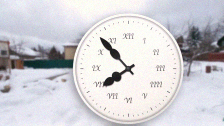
7h53
